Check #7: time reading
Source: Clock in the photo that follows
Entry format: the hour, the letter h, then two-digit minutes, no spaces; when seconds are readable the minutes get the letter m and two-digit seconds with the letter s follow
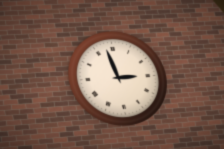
2h58
